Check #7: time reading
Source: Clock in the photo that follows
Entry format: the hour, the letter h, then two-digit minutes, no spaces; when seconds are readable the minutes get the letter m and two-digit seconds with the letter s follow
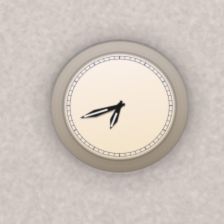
6h42
